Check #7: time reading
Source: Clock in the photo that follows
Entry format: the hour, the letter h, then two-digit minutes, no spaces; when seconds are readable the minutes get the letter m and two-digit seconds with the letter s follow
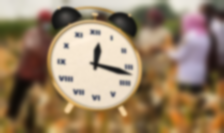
12h17
